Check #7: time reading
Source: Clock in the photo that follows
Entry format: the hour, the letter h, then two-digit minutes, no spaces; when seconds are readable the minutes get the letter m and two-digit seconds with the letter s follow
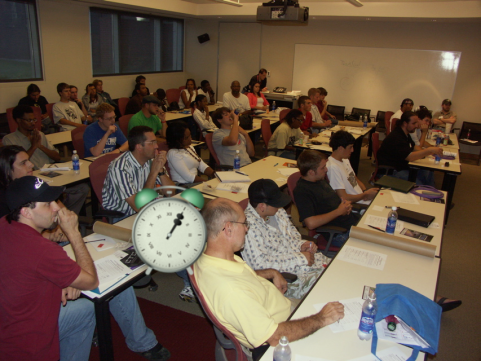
1h05
